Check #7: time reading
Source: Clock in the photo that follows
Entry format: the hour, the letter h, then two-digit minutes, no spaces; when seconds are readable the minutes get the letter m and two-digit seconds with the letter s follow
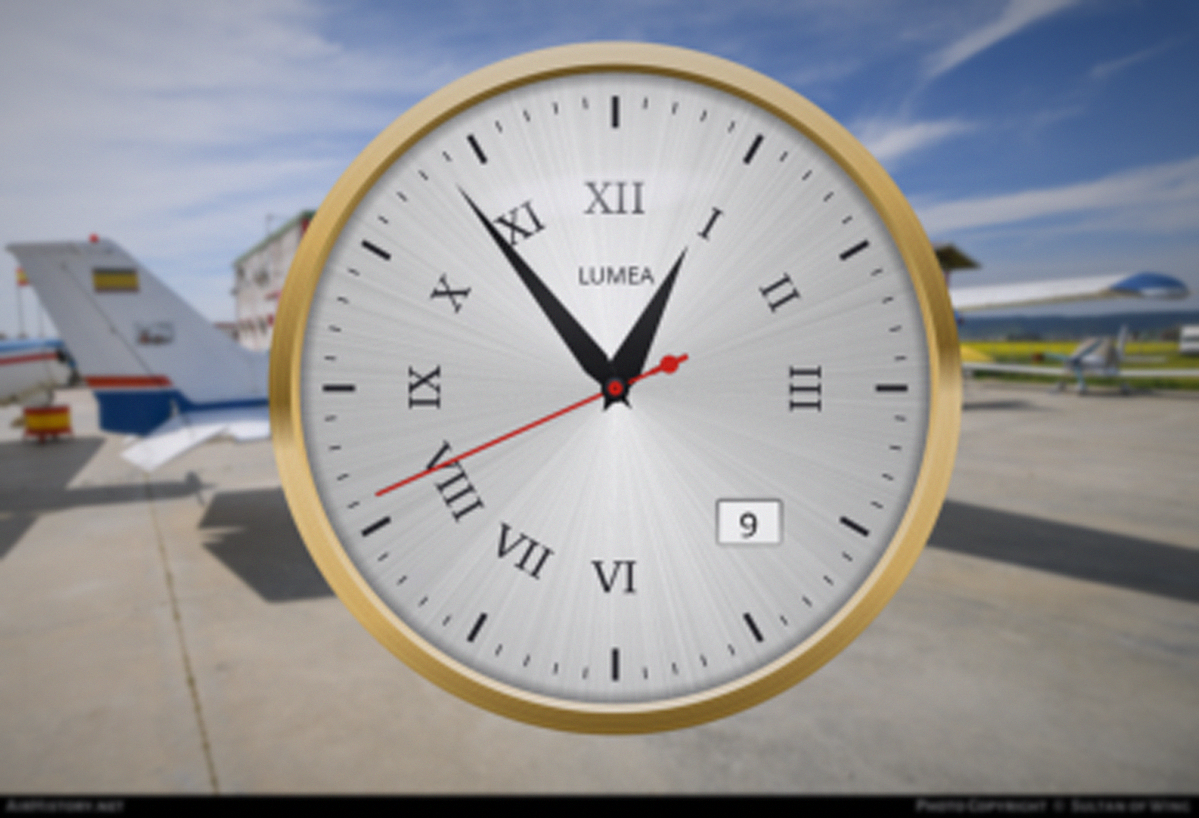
12h53m41s
